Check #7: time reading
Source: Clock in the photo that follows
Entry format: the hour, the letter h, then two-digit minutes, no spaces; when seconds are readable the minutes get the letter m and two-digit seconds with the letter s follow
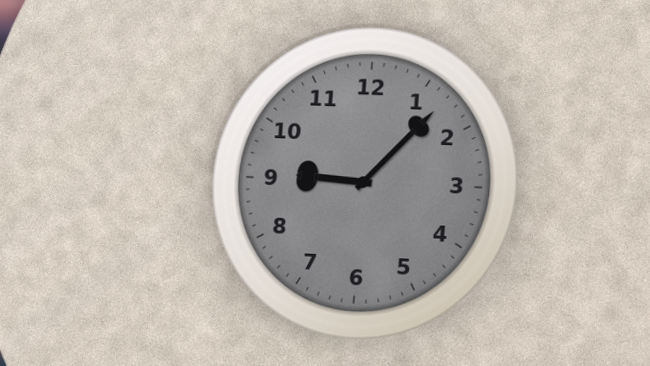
9h07
